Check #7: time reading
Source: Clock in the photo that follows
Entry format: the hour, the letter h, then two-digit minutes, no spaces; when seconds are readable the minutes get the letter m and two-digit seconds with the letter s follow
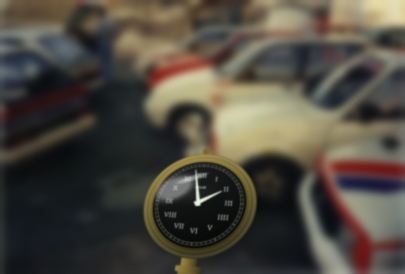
1h58
